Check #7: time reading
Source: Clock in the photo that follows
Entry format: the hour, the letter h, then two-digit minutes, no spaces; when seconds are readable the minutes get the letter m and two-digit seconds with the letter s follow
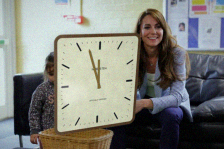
11h57
